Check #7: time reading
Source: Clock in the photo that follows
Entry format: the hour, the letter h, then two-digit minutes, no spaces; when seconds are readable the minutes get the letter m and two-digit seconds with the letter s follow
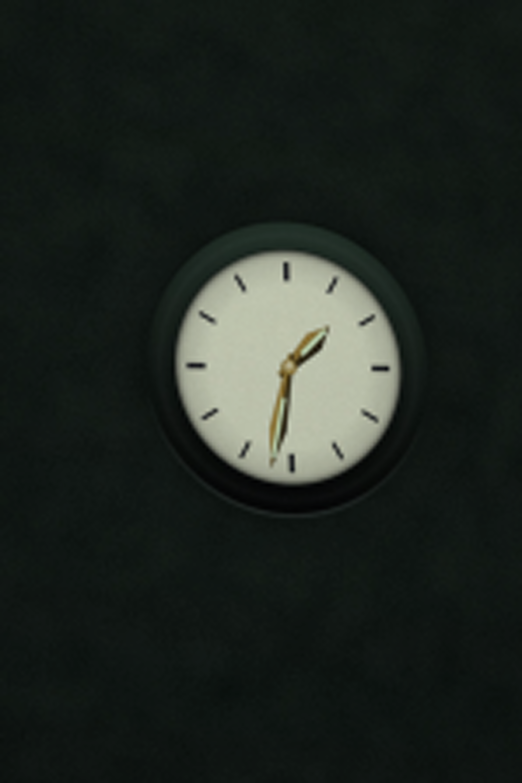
1h32
